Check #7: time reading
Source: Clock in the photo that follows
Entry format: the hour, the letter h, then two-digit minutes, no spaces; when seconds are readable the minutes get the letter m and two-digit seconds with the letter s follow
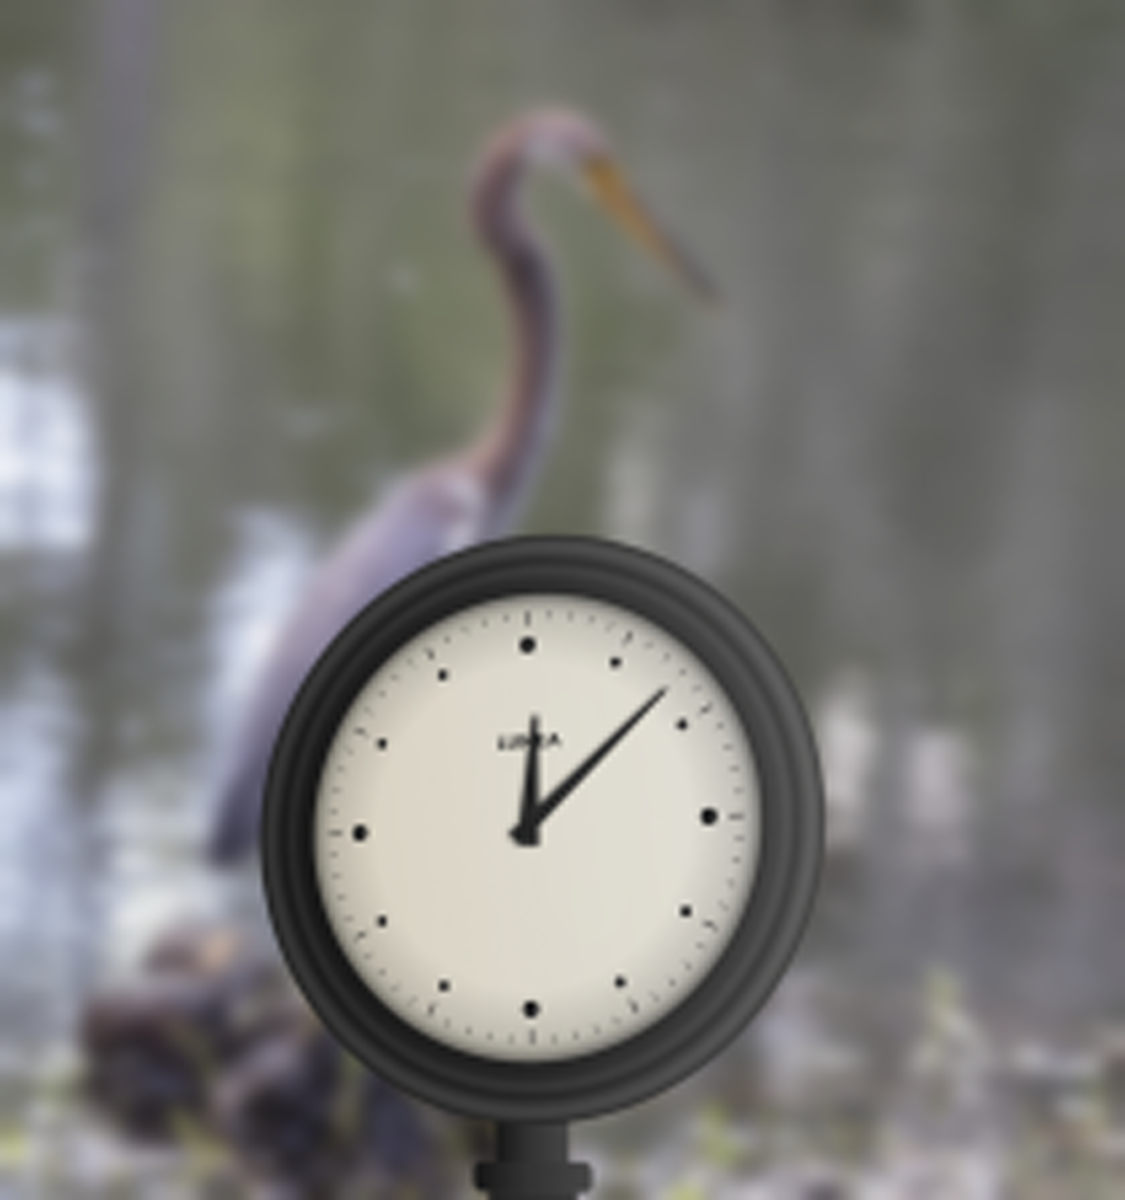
12h08
